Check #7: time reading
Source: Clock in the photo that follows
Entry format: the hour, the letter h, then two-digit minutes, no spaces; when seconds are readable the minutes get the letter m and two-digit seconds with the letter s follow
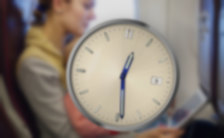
12h29
